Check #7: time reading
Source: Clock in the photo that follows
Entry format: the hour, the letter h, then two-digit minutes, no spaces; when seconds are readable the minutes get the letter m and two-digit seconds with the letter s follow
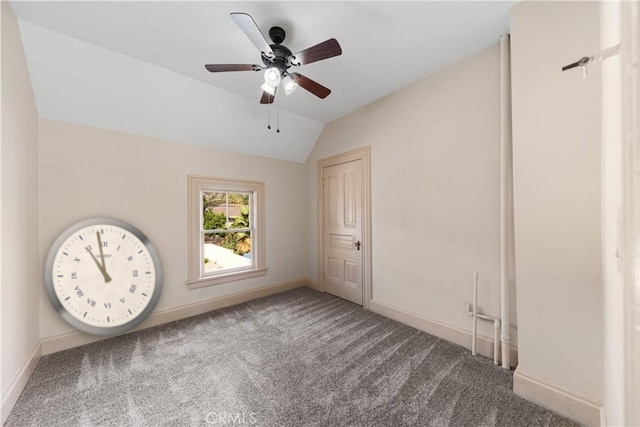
10h59
